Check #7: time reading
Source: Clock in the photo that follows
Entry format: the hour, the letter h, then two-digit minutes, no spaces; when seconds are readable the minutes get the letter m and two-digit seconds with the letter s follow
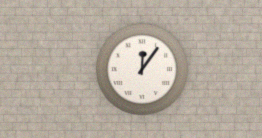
12h06
